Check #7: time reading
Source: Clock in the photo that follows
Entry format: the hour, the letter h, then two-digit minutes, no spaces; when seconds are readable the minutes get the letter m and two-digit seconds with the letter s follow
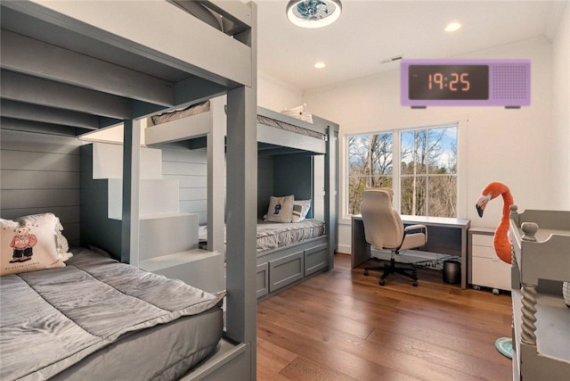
19h25
